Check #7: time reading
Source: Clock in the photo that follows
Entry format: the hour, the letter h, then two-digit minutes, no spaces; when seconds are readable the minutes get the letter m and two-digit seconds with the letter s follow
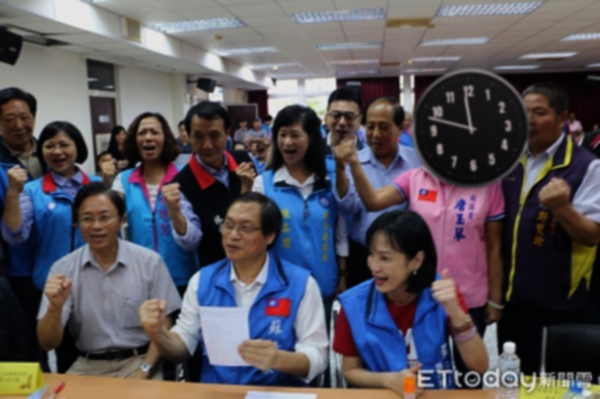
11h48
